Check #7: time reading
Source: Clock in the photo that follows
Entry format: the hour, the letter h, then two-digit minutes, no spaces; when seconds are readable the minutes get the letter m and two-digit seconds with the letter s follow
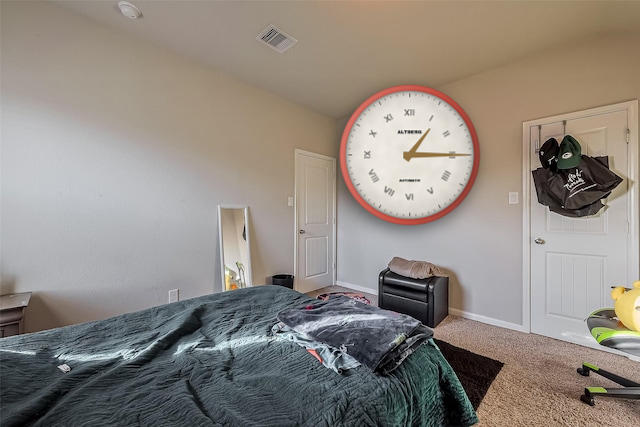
1h15
